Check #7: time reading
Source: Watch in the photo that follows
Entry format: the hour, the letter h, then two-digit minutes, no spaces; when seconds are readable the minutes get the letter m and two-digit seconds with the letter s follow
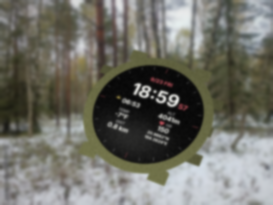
18h59
